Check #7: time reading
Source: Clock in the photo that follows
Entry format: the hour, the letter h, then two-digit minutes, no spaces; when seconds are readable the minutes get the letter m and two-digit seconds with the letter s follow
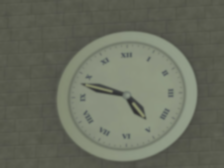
4h48
